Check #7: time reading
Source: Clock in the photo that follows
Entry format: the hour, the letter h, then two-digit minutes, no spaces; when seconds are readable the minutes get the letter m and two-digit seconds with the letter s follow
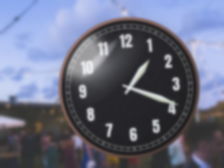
1h19
